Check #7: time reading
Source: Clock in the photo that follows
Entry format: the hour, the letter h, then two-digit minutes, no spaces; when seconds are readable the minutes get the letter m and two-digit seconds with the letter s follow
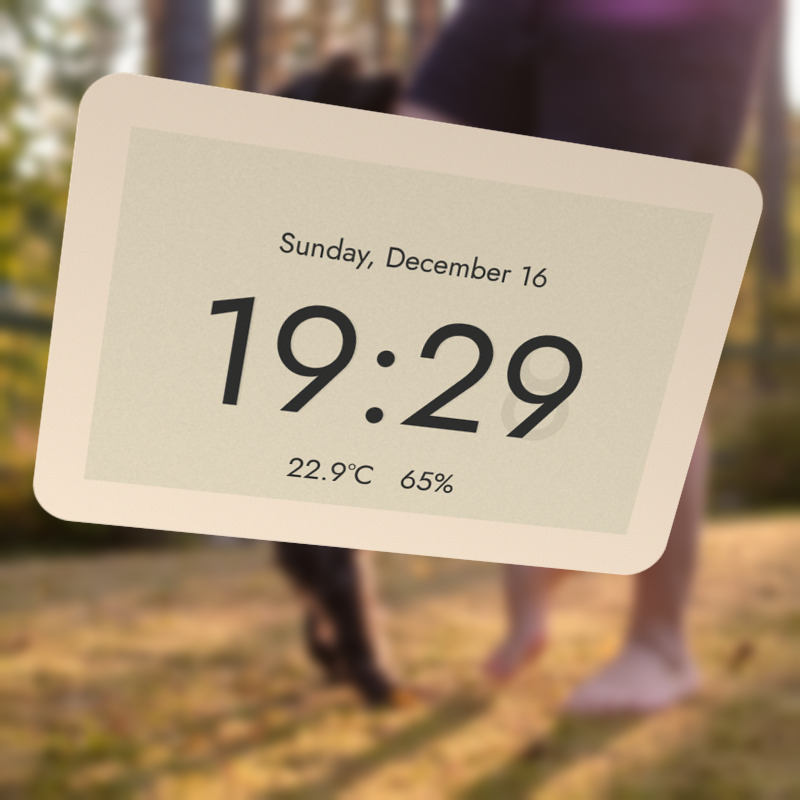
19h29
